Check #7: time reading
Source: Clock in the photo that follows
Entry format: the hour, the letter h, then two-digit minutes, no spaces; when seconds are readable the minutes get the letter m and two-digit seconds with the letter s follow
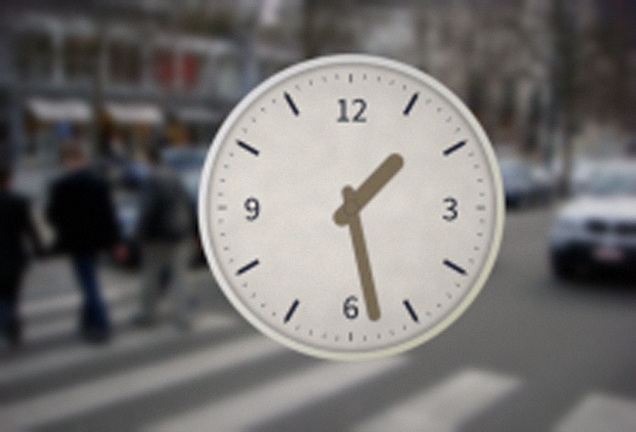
1h28
